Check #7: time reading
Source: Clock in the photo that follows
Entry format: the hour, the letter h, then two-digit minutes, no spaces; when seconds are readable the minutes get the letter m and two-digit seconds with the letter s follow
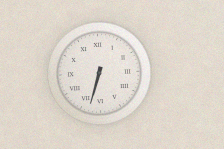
6h33
